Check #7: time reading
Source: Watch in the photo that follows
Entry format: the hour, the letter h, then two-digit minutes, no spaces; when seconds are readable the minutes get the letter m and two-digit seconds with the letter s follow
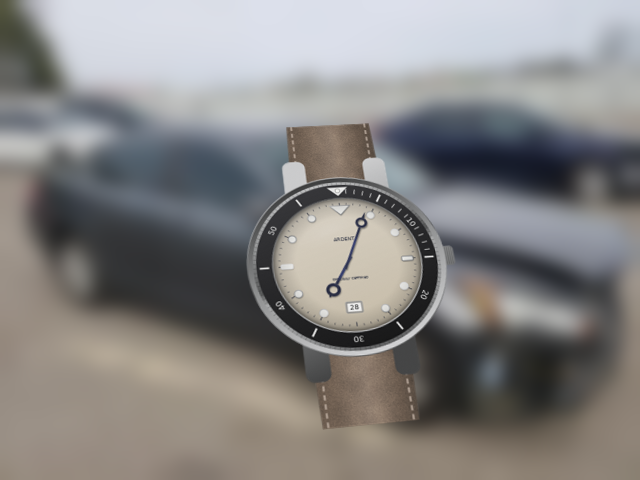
7h04
